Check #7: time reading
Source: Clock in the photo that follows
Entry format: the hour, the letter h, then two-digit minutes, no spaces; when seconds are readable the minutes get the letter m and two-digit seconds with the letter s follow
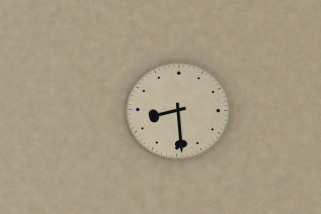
8h29
